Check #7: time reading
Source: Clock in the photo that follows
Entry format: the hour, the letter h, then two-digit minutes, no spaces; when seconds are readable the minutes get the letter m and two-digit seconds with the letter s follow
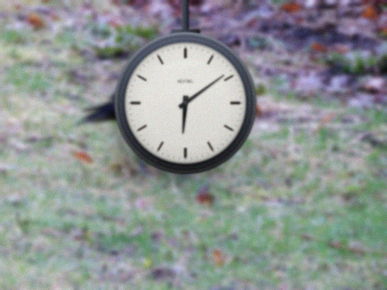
6h09
